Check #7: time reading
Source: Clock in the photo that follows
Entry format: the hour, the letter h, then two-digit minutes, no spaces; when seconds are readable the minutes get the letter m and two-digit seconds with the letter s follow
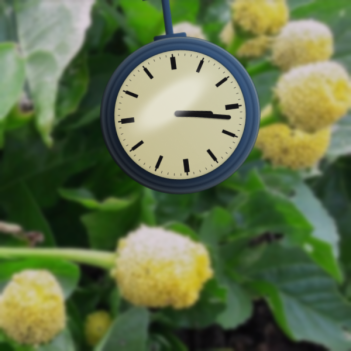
3h17
